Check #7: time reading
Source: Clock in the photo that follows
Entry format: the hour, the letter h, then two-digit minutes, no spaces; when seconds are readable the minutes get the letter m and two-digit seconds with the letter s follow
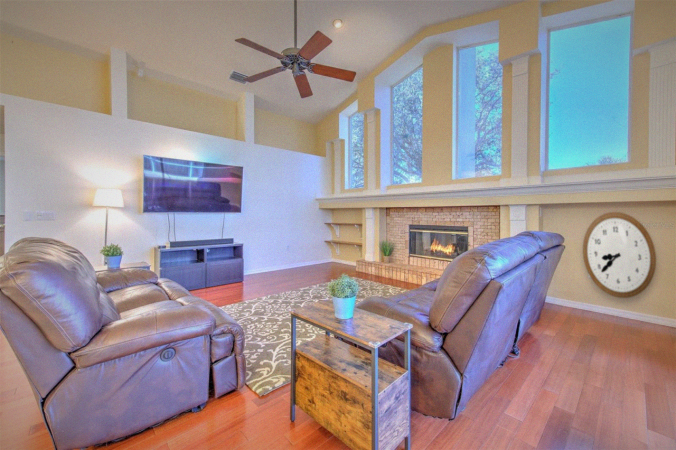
8h38
